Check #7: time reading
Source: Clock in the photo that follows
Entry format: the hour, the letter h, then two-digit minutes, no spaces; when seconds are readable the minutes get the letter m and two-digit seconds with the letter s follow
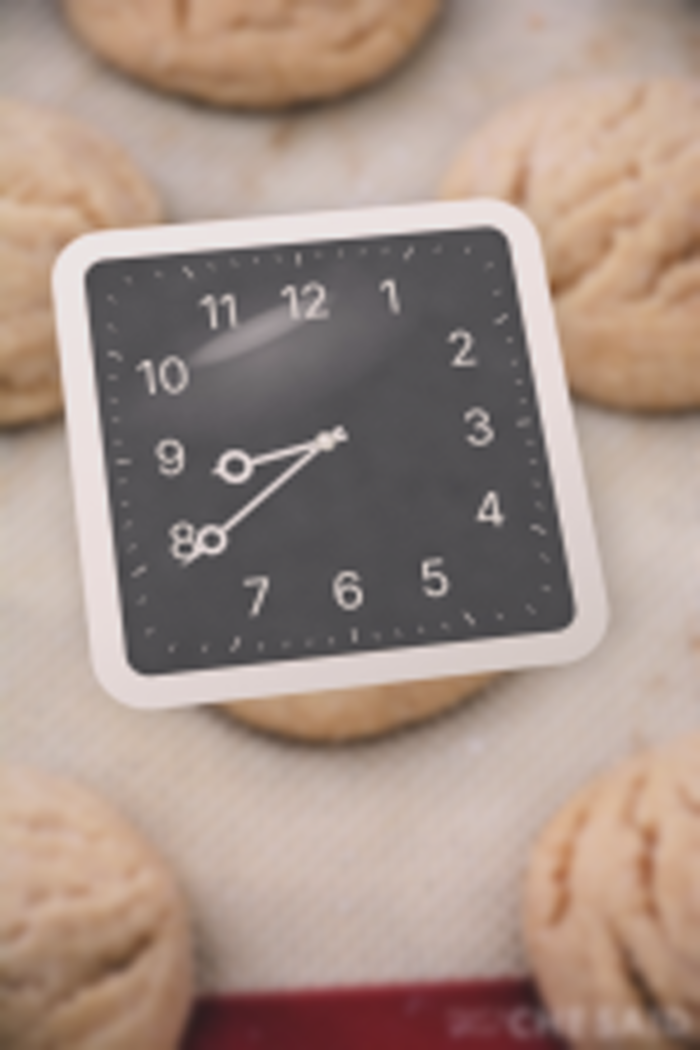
8h39
